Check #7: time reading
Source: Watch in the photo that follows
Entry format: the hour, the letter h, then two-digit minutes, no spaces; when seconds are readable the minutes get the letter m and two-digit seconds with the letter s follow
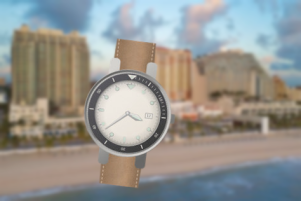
3h38
